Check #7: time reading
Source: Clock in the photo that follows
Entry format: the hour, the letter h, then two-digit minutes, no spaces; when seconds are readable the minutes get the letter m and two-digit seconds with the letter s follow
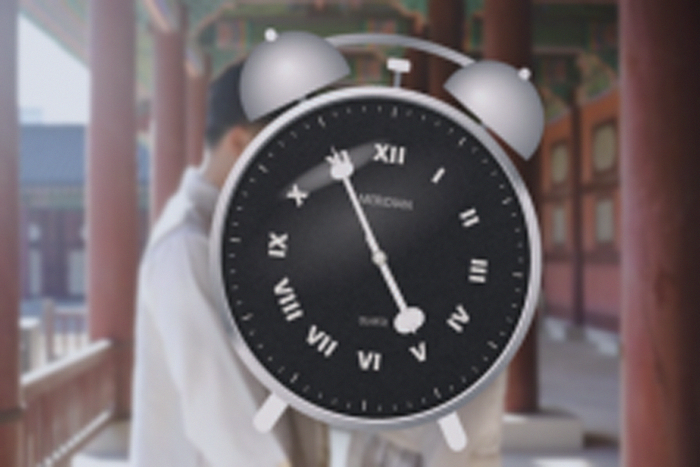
4h55
